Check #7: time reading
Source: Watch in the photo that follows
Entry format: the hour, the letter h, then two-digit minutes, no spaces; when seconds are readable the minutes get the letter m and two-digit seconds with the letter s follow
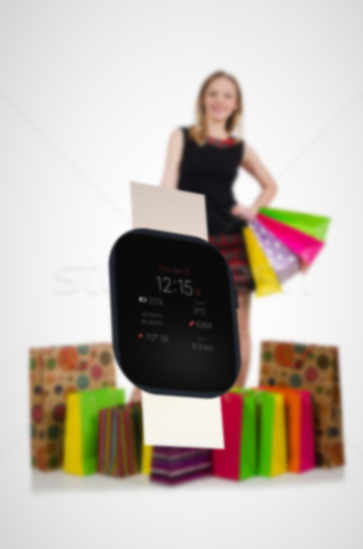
12h15
